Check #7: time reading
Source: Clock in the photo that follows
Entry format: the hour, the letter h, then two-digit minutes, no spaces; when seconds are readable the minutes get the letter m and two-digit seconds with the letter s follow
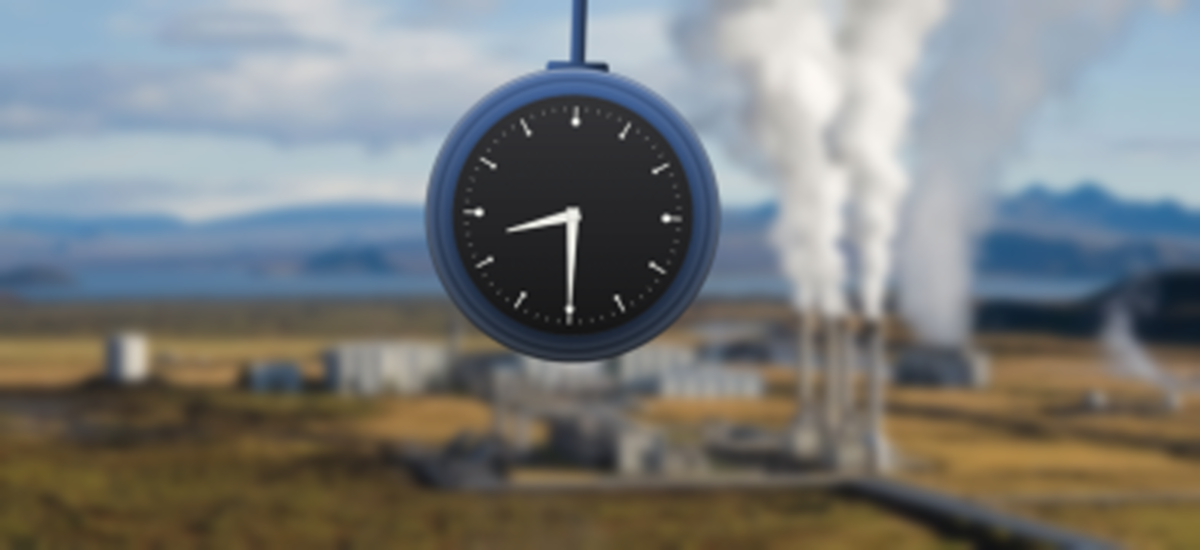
8h30
